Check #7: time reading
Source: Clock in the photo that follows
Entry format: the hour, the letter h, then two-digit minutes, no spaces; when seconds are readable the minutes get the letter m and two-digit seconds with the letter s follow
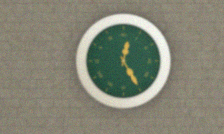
12h25
